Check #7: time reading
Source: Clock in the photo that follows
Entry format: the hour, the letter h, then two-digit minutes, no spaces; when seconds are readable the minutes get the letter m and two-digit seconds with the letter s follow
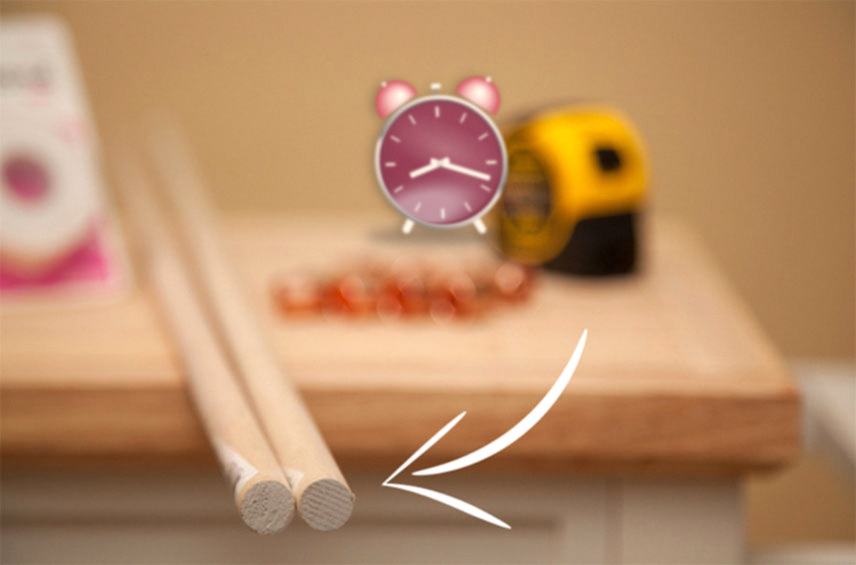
8h18
